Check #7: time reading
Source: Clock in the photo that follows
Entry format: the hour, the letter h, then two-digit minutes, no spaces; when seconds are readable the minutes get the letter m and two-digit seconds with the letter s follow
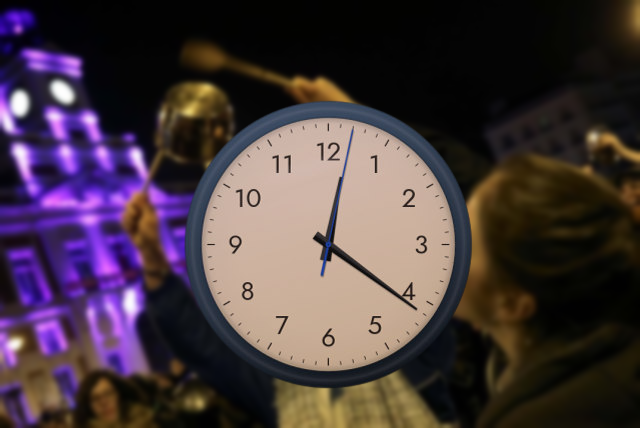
12h21m02s
